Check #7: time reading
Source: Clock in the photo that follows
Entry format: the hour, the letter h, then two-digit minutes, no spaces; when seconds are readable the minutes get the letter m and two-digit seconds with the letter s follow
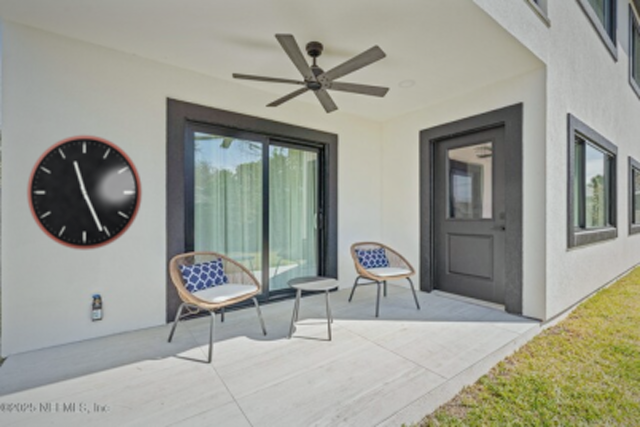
11h26
